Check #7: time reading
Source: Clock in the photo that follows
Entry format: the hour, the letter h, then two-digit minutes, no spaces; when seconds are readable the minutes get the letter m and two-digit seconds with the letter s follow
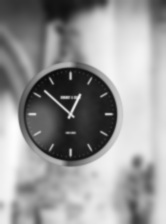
12h52
